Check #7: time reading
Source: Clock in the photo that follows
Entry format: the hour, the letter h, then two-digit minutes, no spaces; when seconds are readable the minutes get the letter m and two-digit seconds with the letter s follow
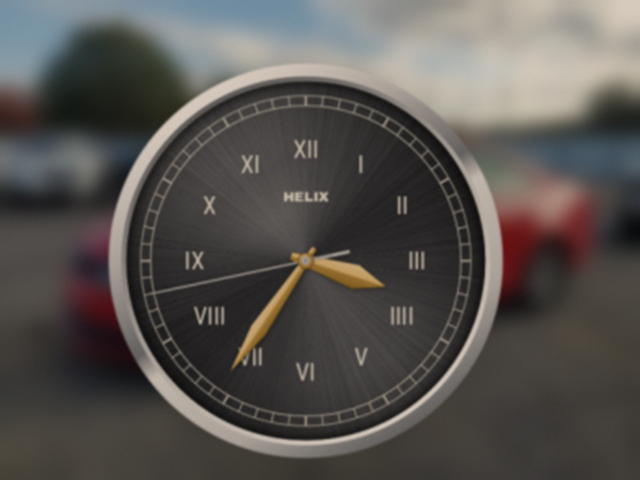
3h35m43s
